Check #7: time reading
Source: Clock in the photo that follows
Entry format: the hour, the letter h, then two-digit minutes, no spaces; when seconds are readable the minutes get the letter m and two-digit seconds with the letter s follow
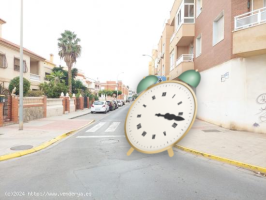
3h17
